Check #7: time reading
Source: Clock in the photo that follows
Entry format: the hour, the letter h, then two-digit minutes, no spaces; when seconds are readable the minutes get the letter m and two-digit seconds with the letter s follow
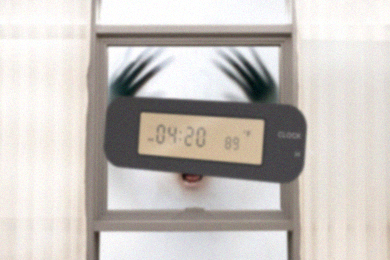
4h20
